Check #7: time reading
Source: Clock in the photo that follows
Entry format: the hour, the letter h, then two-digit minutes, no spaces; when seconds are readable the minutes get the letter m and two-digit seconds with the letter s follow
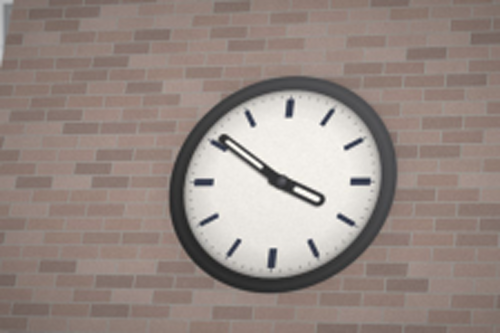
3h51
